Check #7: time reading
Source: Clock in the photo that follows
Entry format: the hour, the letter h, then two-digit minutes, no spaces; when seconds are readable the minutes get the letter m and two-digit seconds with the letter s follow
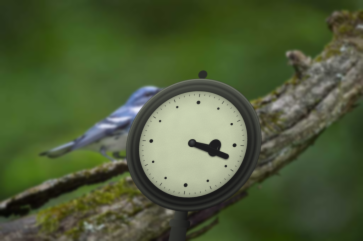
3h18
